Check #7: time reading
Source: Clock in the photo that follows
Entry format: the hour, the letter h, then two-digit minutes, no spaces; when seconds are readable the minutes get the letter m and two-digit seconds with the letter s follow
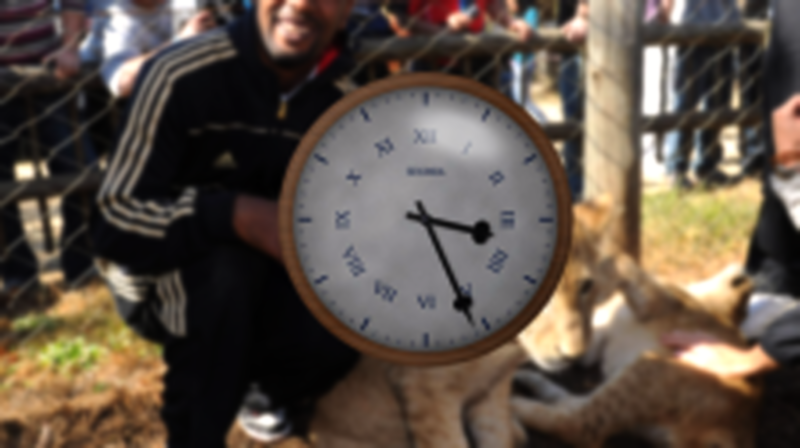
3h26
